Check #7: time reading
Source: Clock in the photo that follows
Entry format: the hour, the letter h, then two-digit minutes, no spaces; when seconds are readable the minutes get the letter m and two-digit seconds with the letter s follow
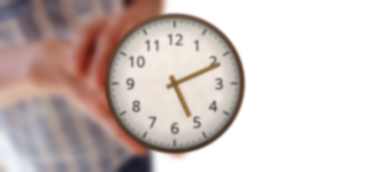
5h11
